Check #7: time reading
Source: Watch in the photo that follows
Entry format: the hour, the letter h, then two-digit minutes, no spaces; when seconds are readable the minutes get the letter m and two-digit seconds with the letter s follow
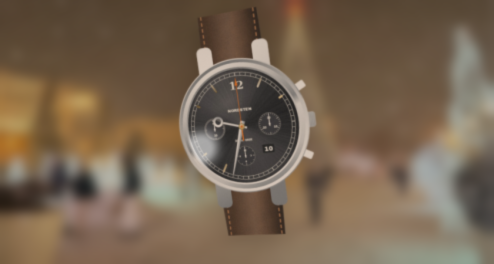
9h33
